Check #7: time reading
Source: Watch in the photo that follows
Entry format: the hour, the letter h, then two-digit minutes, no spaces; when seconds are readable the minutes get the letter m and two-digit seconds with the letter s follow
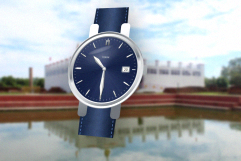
10h30
